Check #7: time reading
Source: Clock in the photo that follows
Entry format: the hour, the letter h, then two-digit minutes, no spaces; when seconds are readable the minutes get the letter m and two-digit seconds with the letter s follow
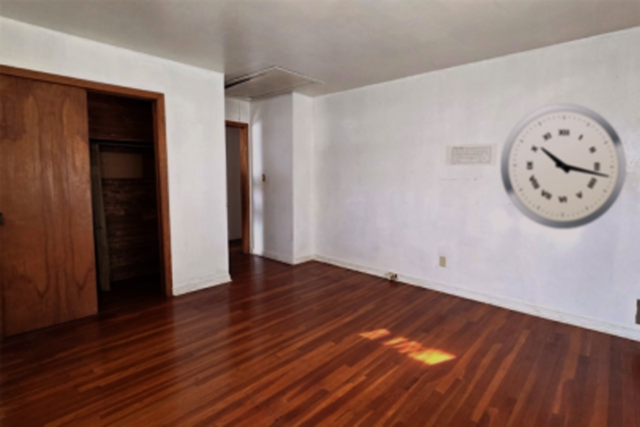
10h17
